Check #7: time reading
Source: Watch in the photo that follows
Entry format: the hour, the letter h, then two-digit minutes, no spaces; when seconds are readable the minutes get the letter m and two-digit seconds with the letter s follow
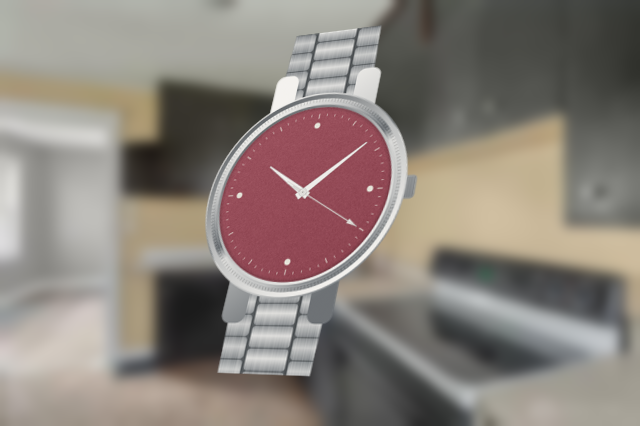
10h08m20s
